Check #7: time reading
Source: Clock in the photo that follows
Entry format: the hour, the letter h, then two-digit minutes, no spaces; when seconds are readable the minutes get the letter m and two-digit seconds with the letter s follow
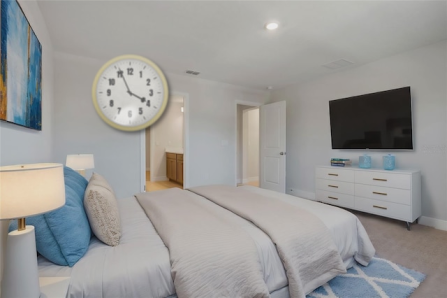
3h56
